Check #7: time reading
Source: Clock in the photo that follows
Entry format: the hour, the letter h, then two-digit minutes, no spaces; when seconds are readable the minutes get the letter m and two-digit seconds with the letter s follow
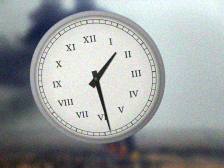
1h29
